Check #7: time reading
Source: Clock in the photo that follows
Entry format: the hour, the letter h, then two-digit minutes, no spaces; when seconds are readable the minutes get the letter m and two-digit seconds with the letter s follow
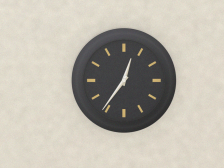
12h36
